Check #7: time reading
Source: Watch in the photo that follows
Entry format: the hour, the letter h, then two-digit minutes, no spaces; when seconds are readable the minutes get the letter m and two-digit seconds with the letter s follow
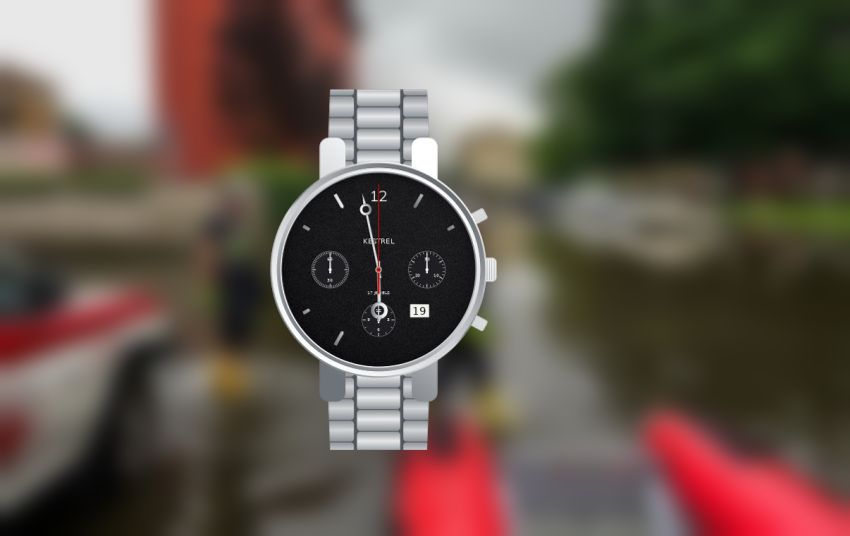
5h58
